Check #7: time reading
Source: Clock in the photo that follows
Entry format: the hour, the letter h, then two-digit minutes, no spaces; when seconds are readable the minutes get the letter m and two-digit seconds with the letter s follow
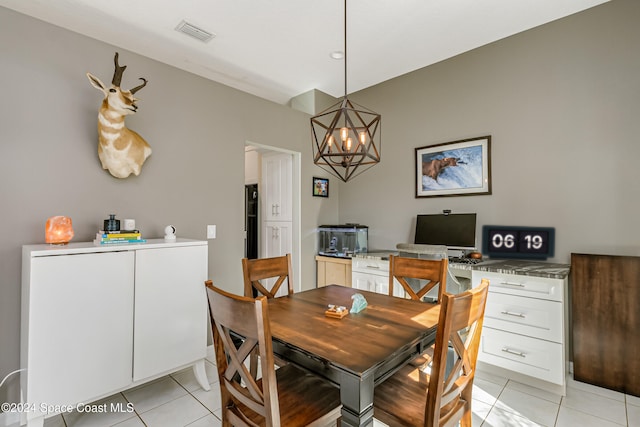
6h19
